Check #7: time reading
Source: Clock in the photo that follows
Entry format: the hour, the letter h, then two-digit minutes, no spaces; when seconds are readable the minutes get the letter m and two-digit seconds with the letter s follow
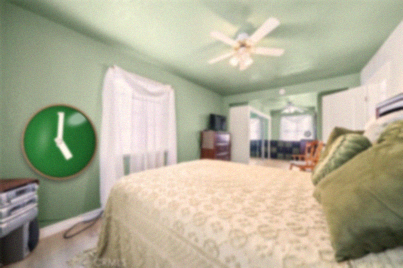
5h01
